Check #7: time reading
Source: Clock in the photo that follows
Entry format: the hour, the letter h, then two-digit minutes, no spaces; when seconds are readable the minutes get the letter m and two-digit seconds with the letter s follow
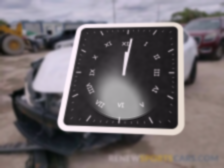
12h01
